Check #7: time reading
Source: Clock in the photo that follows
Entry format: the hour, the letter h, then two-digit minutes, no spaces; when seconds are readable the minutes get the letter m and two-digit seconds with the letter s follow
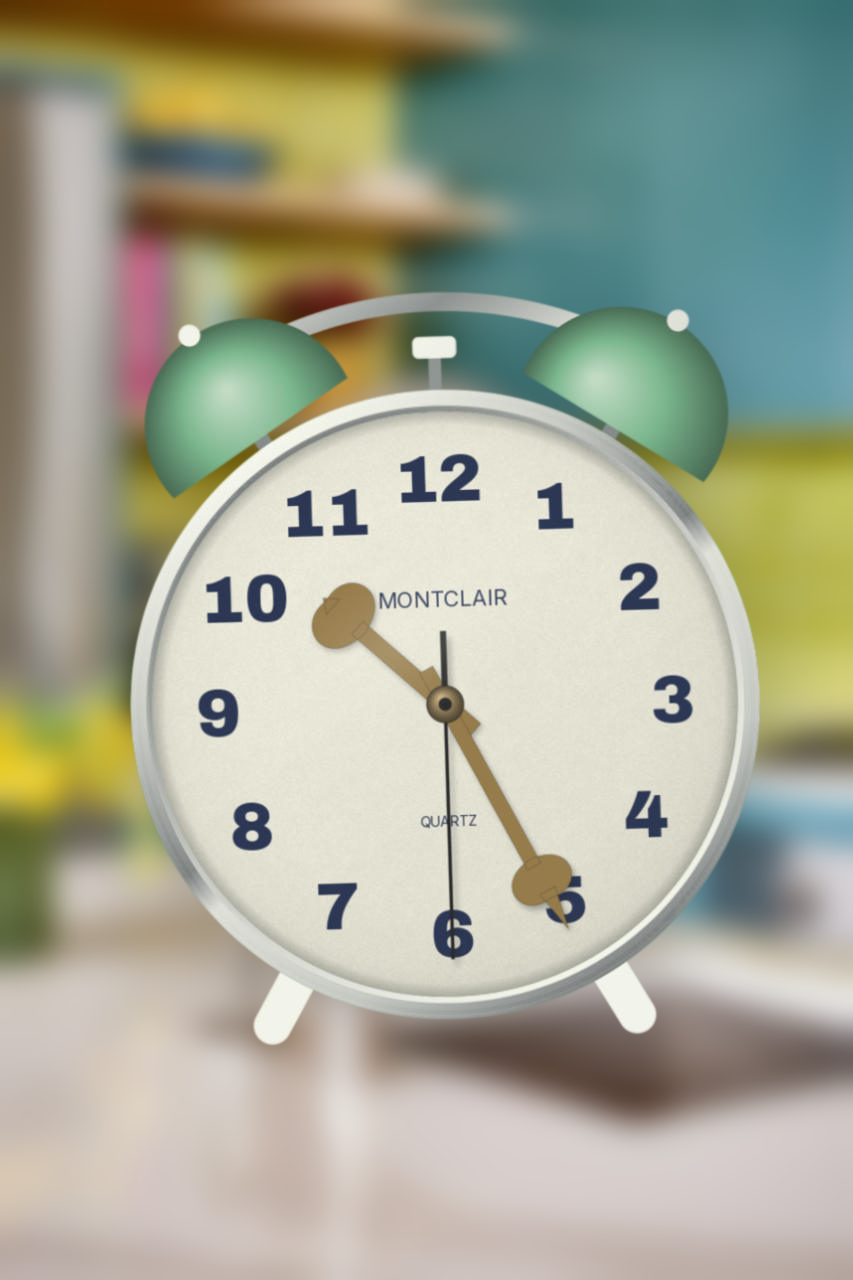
10h25m30s
